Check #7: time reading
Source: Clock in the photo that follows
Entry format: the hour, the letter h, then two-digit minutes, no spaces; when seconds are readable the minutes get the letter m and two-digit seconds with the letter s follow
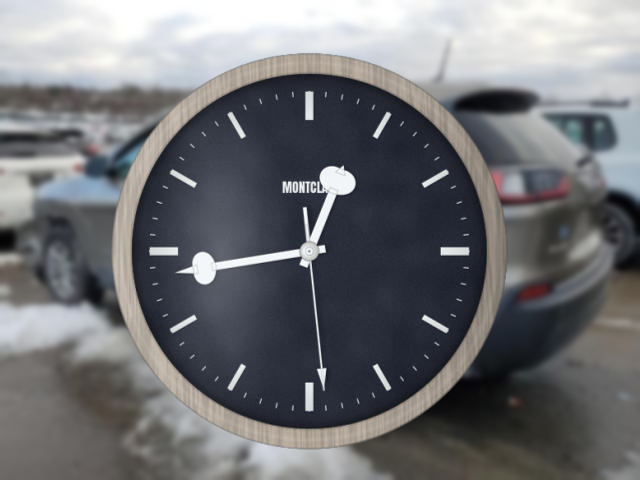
12h43m29s
